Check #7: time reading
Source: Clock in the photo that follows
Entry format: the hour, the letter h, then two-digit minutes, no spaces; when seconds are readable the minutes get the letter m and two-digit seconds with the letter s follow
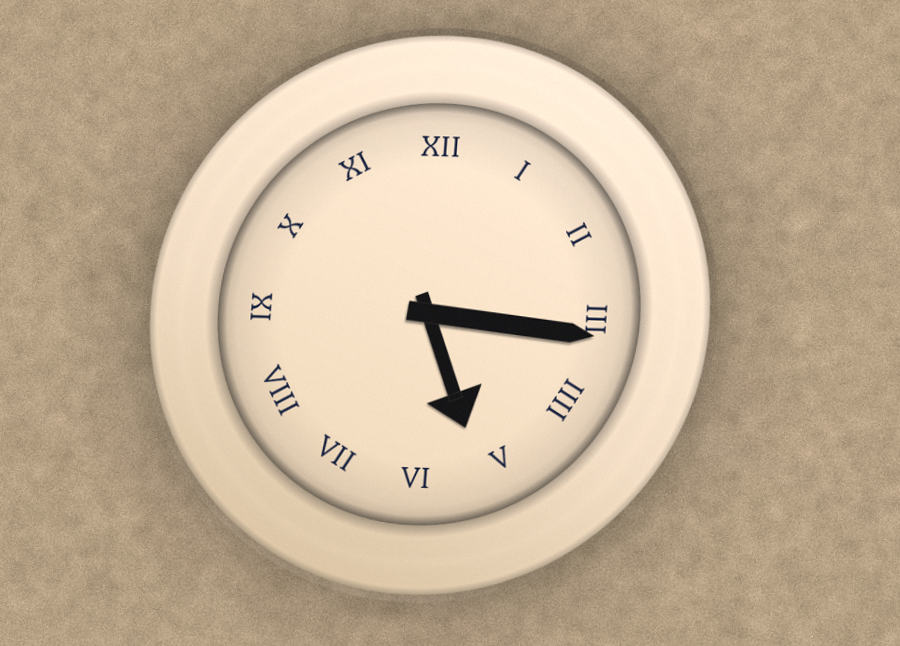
5h16
